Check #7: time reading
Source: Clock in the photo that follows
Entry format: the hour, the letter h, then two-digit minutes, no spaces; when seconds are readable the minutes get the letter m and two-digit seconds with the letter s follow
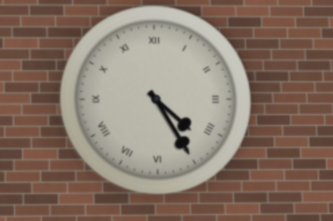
4h25
